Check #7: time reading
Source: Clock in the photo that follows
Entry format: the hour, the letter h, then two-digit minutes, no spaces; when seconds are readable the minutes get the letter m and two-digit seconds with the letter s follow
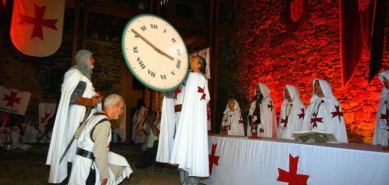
3h51
